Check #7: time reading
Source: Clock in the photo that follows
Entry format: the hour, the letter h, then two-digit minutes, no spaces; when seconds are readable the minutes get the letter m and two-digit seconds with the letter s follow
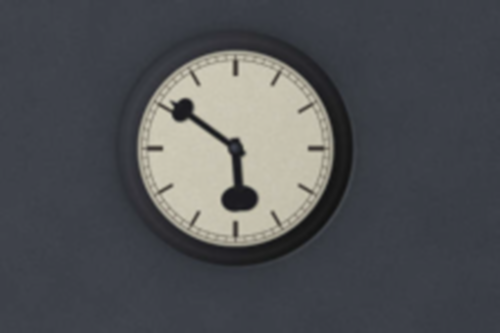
5h51
